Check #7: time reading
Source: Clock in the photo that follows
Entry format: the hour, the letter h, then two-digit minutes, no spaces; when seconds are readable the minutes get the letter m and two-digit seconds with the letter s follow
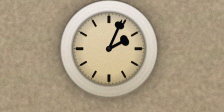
2h04
